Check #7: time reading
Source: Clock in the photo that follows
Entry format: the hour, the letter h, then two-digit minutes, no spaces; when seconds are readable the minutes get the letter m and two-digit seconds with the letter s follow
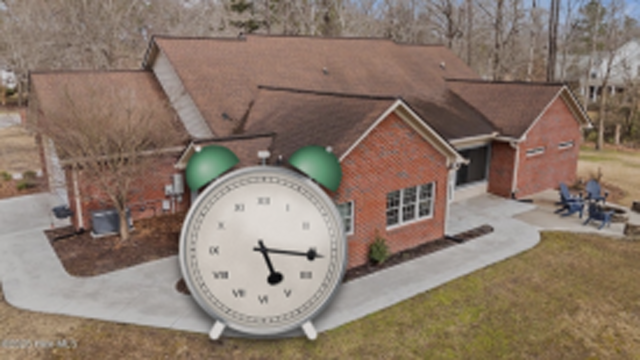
5h16
